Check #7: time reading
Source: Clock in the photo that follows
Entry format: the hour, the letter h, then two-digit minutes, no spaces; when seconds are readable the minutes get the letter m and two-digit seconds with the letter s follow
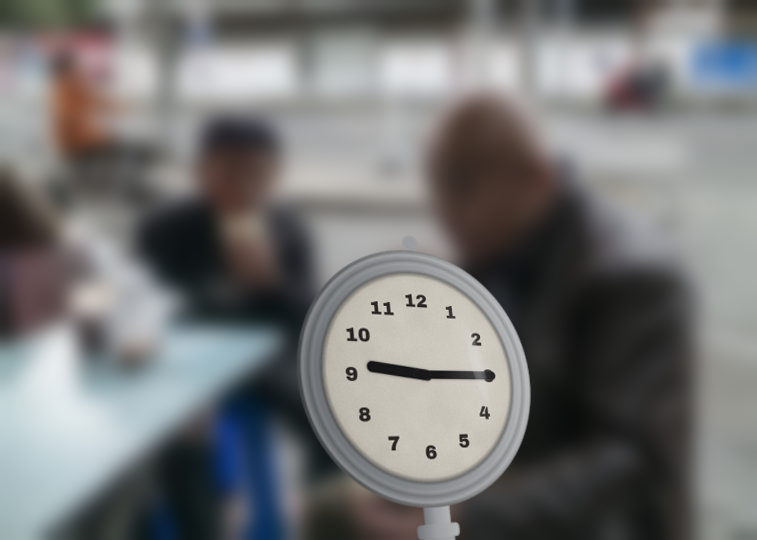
9h15
